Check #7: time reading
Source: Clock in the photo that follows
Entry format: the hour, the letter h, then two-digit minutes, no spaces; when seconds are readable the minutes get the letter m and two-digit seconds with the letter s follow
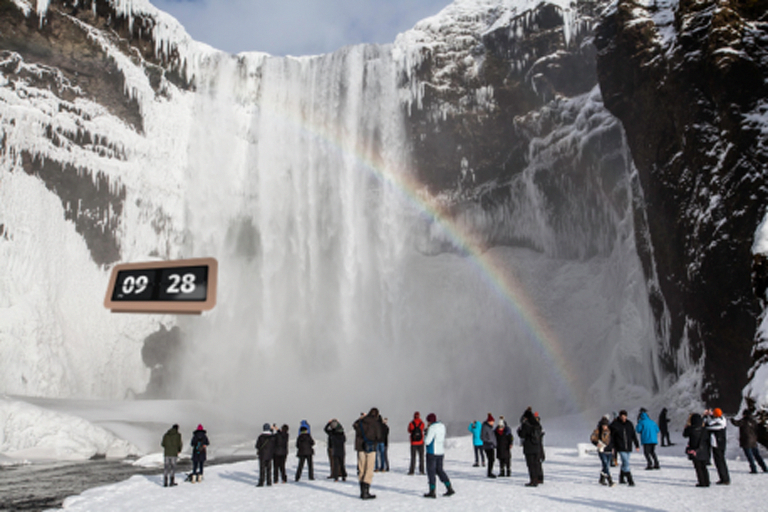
9h28
